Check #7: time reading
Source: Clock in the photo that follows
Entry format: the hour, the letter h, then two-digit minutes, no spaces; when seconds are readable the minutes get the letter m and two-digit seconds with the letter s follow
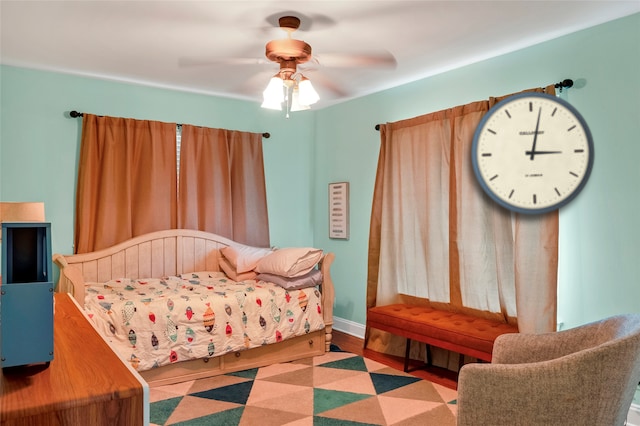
3h02
